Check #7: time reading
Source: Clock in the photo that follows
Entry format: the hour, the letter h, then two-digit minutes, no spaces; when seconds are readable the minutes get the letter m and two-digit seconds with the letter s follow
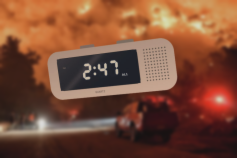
2h47
